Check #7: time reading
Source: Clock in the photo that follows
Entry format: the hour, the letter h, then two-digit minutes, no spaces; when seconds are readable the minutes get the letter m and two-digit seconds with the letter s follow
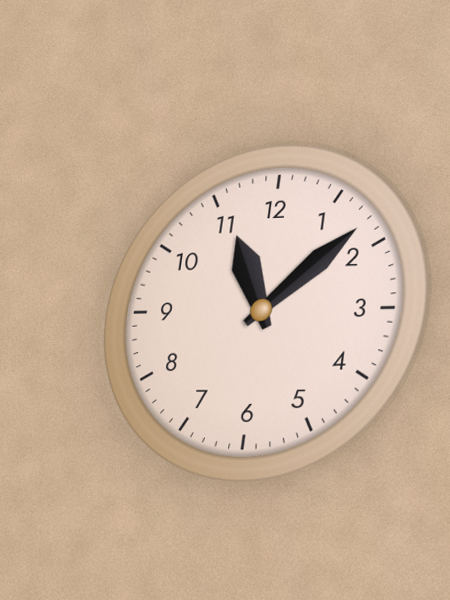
11h08
